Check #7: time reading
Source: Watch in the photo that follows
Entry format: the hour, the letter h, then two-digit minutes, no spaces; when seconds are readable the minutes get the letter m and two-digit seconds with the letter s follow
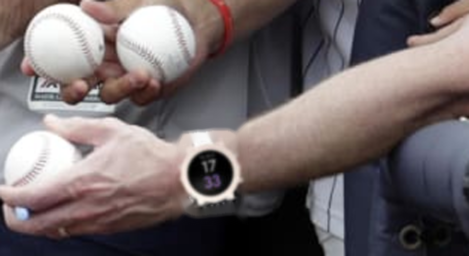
17h33
